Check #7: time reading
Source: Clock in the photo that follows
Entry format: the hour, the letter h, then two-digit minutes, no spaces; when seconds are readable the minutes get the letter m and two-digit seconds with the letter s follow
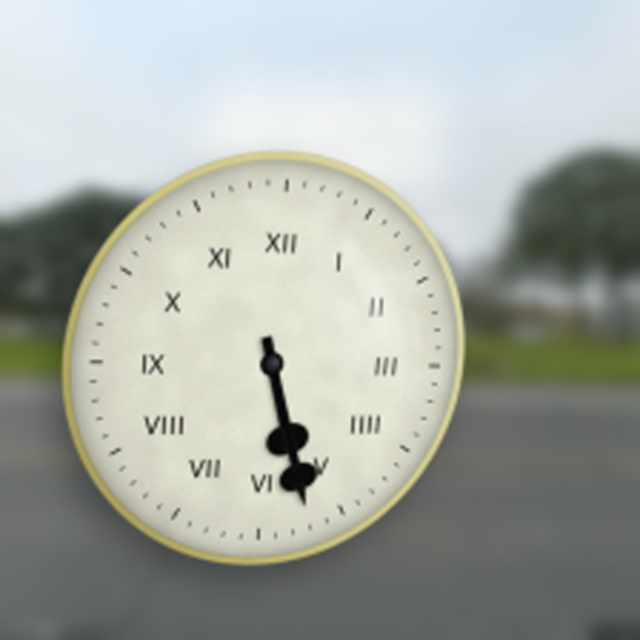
5h27
